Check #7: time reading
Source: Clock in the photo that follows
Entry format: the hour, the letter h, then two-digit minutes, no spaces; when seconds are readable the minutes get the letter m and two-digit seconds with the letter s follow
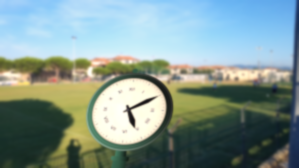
5h10
